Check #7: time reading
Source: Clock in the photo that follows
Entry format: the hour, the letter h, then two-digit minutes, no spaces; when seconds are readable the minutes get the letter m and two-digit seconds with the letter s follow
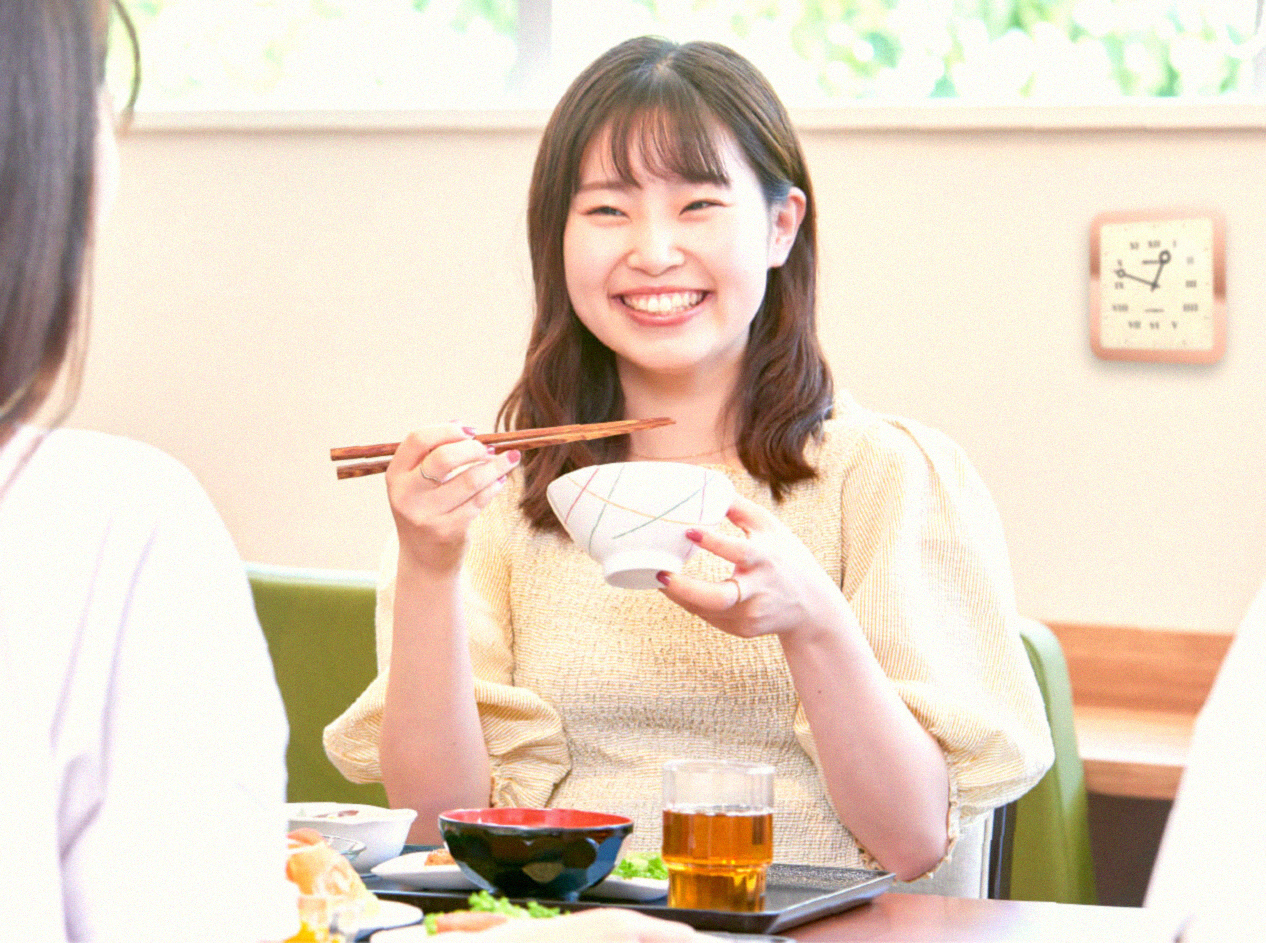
12h48
